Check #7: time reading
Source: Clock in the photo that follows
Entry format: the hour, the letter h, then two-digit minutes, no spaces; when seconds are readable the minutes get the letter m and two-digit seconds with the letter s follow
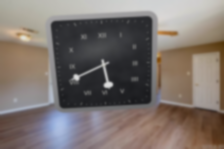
5h41
